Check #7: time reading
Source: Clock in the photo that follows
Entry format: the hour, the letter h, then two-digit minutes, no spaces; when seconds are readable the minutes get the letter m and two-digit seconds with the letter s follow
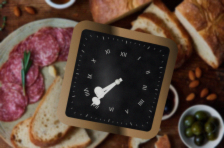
7h36
